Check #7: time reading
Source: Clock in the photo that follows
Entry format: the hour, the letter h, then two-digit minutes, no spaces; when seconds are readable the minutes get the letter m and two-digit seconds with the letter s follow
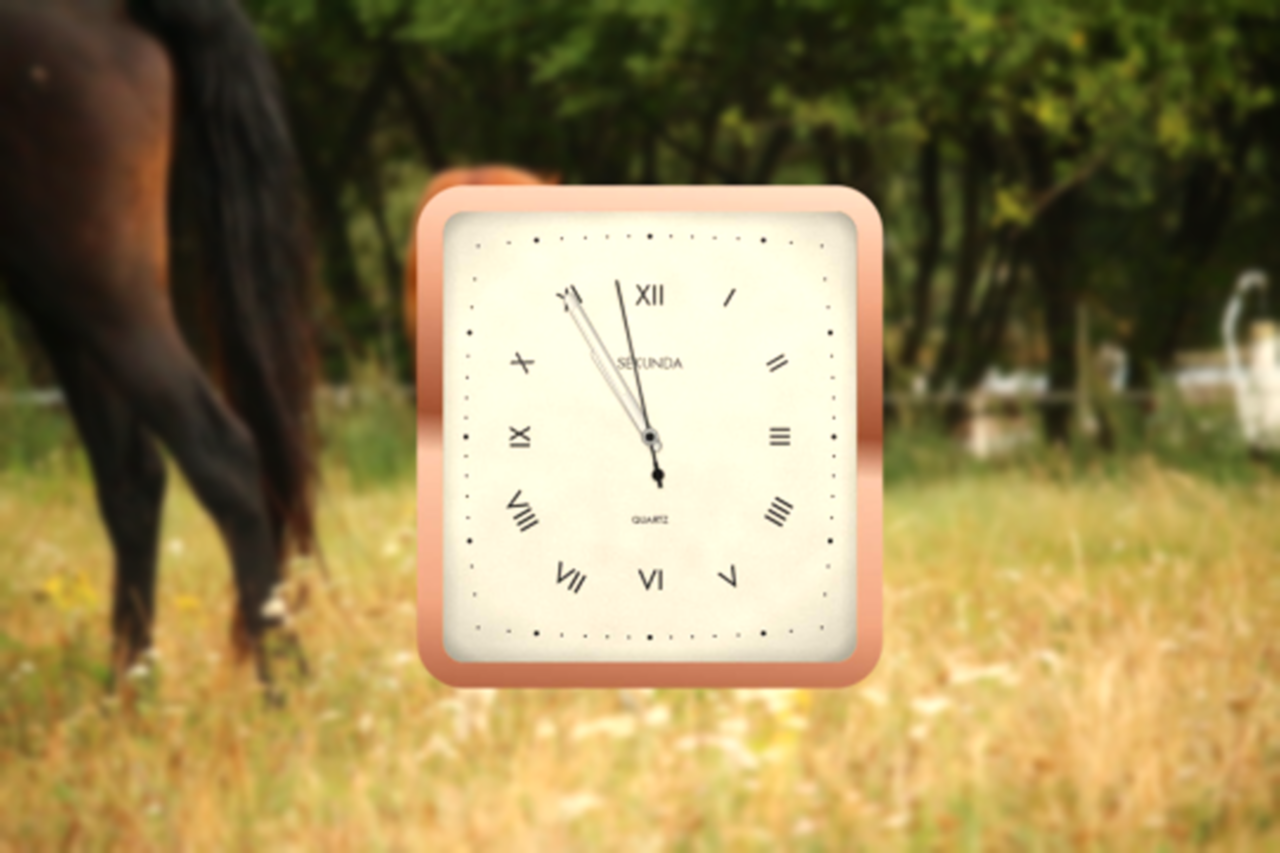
10h54m58s
